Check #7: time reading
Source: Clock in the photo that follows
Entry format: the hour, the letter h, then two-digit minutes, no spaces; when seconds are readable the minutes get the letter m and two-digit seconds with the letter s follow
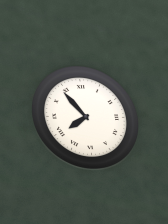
7h54
